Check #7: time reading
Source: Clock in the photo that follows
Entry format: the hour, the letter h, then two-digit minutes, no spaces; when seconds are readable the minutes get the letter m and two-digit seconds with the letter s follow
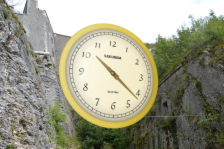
10h22
